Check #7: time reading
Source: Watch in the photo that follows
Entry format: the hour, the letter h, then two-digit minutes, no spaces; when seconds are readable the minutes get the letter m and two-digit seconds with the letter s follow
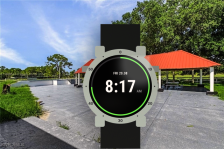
8h17
